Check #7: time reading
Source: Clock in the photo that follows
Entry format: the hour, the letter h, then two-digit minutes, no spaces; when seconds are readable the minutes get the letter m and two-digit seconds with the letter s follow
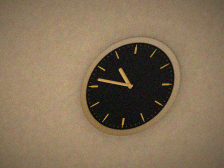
10h47
